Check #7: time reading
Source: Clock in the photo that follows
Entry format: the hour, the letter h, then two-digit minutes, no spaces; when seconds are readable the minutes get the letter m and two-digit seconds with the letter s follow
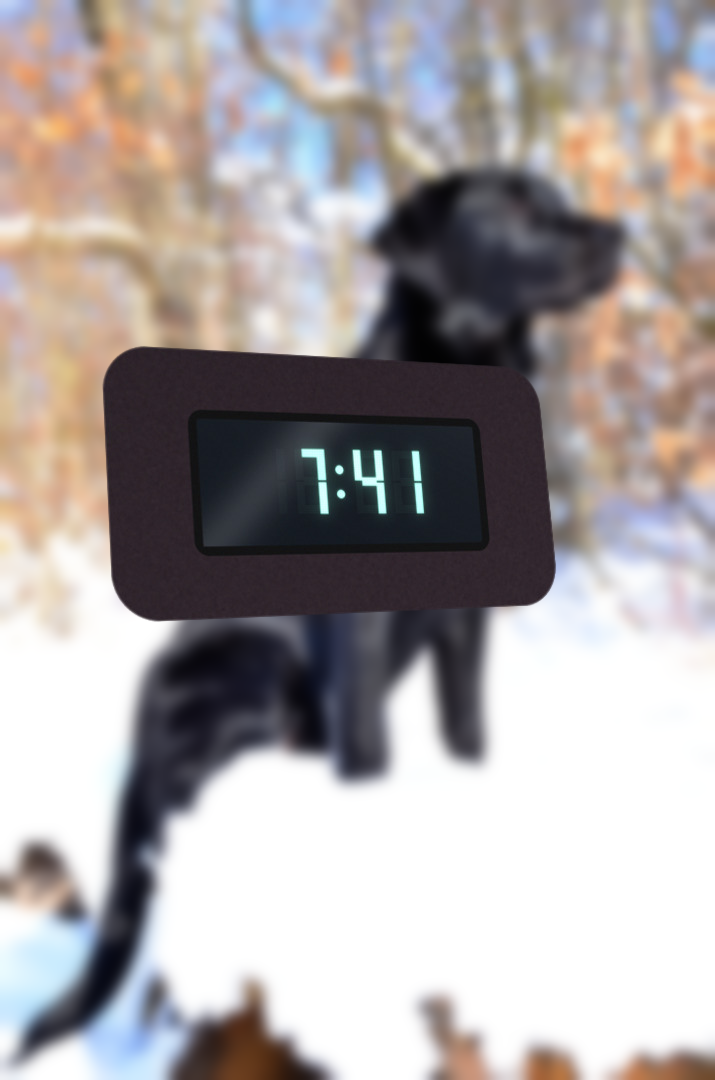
7h41
